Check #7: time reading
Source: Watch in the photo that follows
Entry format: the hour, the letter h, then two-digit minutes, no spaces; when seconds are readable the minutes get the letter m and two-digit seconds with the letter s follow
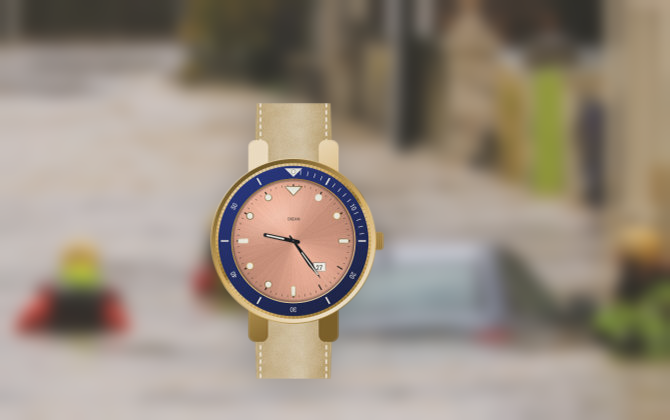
9h24
